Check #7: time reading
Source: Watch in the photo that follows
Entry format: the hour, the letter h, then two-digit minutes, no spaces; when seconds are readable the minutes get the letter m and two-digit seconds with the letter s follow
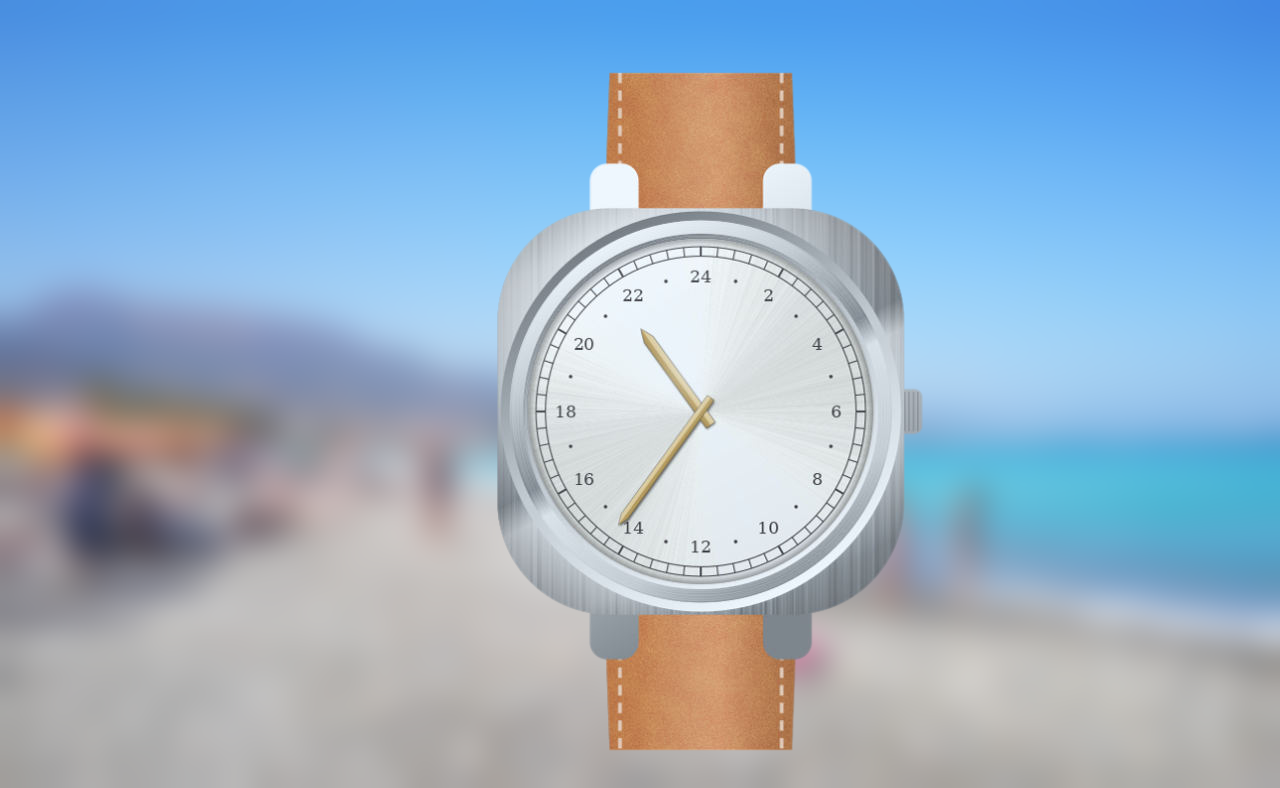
21h36
